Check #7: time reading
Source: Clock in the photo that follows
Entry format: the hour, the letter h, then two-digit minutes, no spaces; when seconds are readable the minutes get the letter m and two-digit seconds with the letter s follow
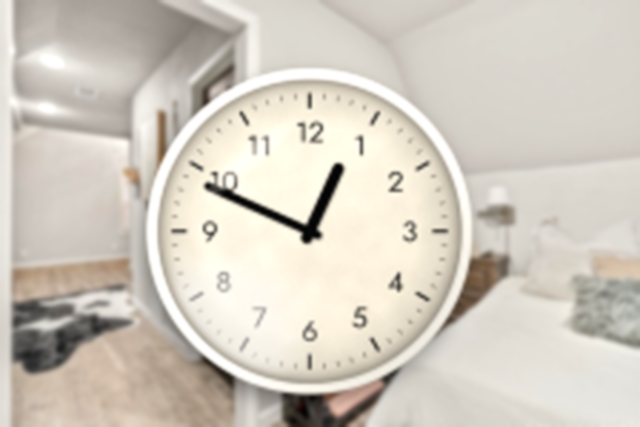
12h49
